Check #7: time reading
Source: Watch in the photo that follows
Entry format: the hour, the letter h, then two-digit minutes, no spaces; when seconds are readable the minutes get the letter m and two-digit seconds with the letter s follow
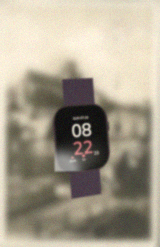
8h22
